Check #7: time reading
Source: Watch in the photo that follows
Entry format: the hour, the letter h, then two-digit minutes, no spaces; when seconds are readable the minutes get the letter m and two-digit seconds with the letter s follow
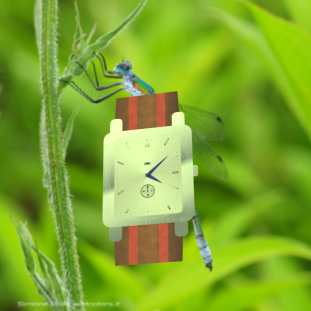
4h08
